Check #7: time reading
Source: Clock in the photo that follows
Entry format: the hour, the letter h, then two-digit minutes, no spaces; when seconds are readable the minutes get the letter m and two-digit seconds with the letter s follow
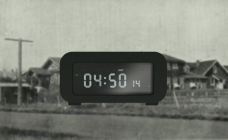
4h50m14s
